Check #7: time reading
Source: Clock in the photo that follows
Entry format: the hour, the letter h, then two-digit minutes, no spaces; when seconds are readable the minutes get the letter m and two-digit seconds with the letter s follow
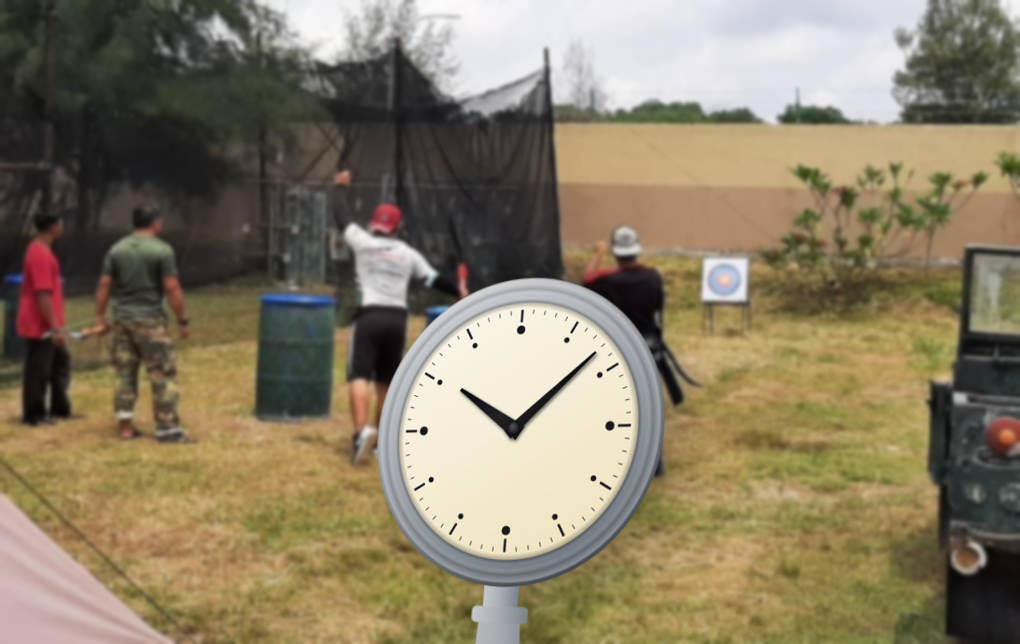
10h08
